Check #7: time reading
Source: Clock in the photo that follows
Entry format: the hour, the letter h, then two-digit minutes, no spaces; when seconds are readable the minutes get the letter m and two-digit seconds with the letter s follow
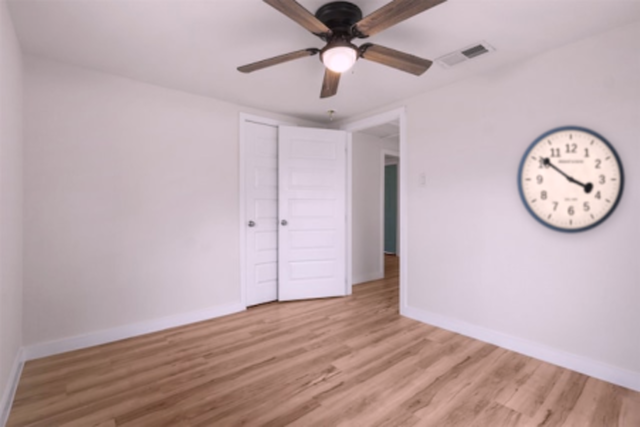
3h51
